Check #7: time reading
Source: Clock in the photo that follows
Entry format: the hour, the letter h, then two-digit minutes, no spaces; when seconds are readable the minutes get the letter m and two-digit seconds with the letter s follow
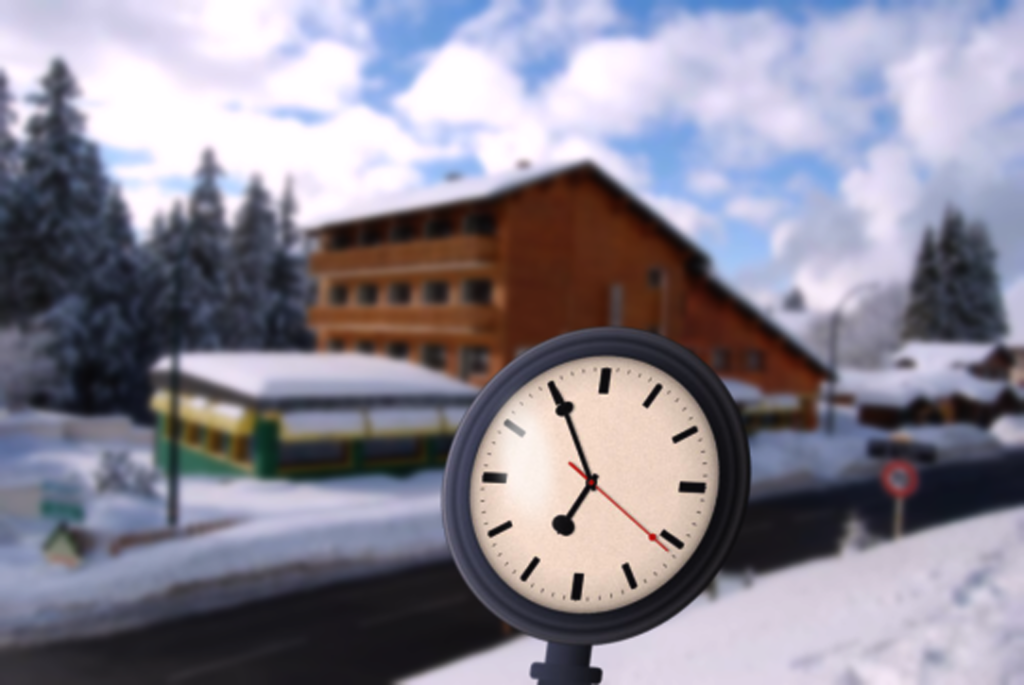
6h55m21s
